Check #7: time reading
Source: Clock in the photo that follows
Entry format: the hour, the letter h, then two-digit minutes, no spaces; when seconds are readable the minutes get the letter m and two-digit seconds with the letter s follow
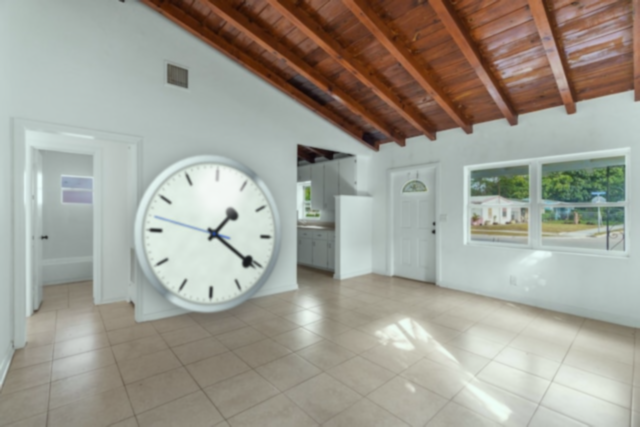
1h20m47s
